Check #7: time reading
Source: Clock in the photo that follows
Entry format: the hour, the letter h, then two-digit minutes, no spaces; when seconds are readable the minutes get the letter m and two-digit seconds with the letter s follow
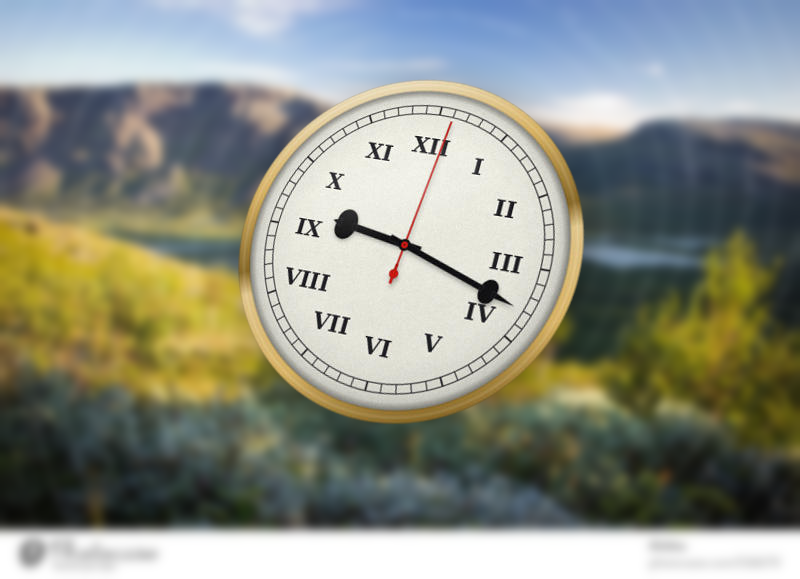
9h18m01s
